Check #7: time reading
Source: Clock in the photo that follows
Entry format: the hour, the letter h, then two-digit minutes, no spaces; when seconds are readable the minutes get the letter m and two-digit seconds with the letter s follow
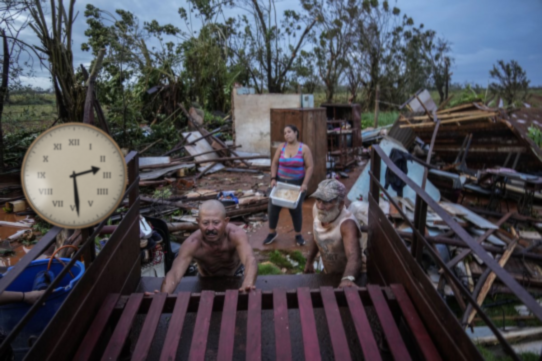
2h29
